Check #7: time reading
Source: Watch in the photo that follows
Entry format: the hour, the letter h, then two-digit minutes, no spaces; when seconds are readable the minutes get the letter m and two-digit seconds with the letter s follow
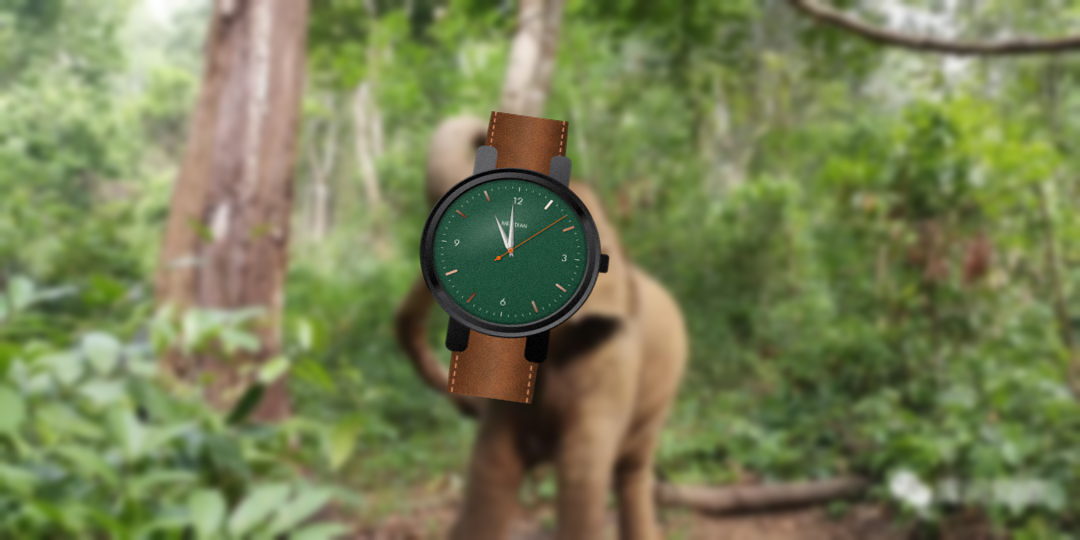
10h59m08s
